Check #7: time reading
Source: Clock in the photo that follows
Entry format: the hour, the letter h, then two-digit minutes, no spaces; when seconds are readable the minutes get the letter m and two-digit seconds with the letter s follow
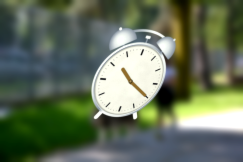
10h20
